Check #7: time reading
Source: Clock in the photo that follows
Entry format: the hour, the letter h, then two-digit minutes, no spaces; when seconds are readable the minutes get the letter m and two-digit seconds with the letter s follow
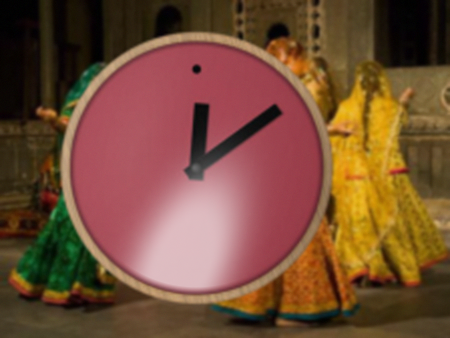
12h09
